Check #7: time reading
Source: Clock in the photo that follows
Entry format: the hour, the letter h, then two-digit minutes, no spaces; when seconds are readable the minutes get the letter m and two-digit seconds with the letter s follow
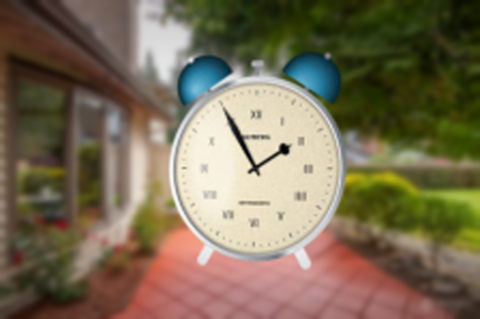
1h55
